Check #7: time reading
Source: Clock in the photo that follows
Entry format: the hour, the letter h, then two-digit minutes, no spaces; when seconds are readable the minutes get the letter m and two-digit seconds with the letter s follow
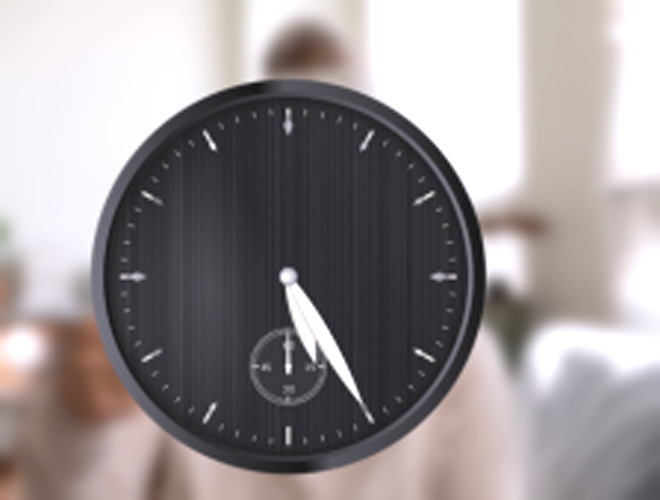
5h25
